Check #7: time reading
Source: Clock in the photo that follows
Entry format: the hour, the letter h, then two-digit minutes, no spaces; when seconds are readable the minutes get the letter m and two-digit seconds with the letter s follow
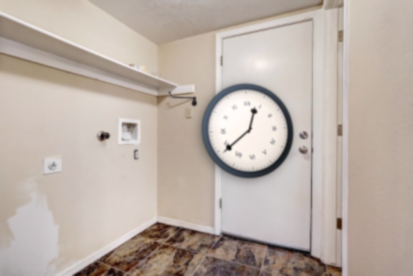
12h39
